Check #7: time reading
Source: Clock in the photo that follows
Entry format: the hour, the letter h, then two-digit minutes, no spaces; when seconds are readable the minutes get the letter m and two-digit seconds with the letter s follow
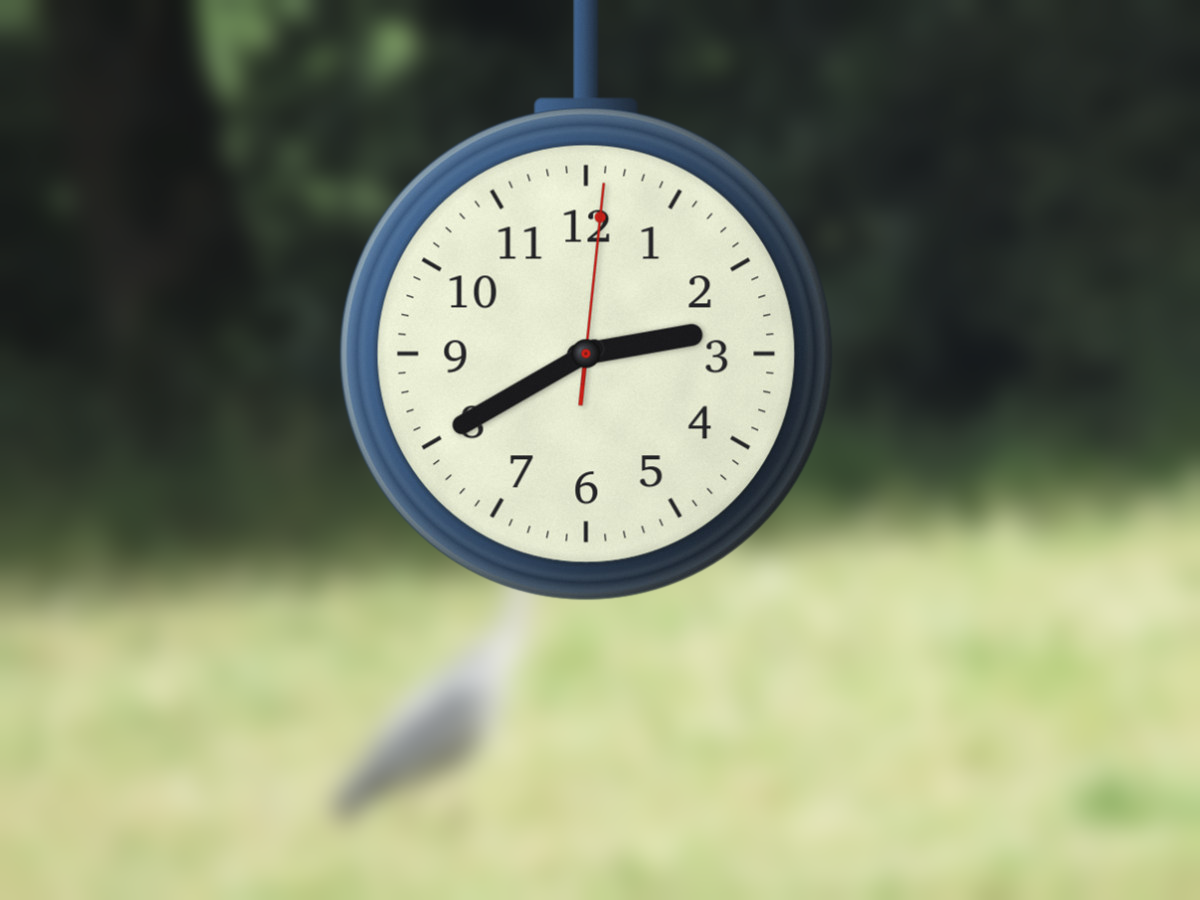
2h40m01s
